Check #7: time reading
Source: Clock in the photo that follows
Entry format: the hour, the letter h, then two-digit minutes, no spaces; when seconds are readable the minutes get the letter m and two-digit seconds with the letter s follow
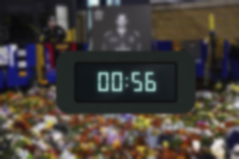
0h56
